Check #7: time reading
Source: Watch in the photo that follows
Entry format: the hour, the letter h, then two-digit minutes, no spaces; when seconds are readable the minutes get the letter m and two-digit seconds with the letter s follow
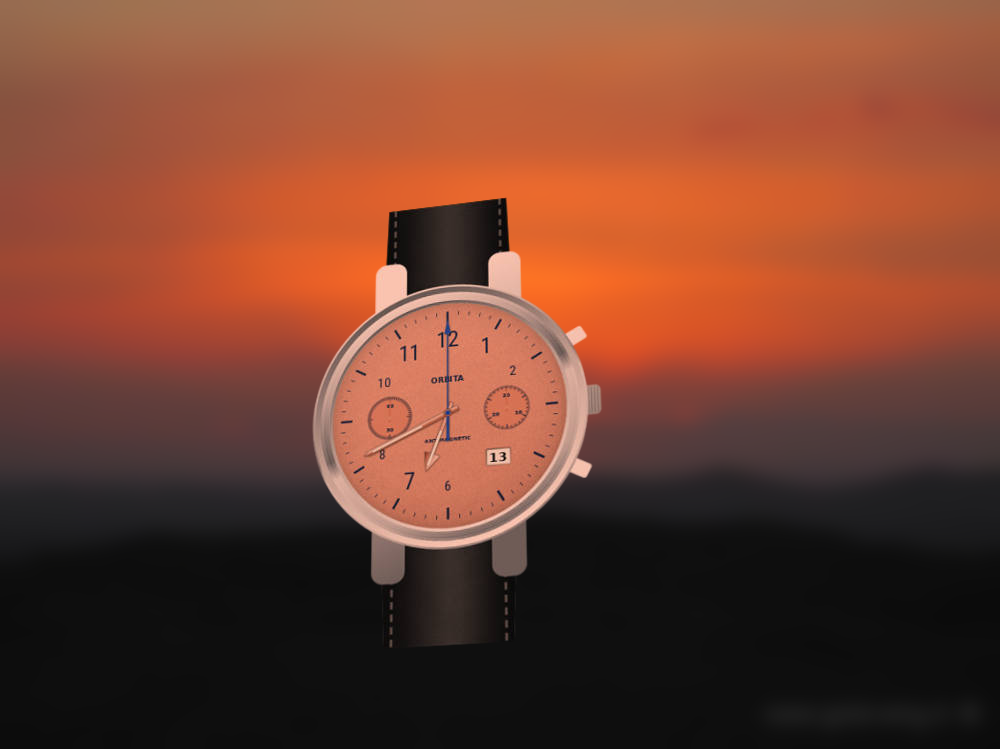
6h41
